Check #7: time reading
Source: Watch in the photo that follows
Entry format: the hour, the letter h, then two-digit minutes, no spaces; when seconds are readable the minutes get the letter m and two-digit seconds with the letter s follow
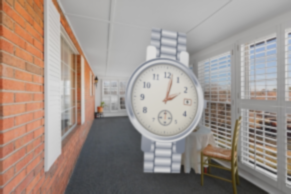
2h02
